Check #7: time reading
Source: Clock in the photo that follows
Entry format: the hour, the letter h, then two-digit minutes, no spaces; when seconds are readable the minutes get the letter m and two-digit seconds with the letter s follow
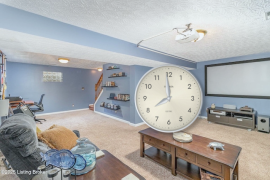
7h59
